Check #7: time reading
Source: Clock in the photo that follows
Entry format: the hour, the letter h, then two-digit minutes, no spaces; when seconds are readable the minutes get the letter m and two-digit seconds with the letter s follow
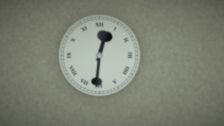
12h31
